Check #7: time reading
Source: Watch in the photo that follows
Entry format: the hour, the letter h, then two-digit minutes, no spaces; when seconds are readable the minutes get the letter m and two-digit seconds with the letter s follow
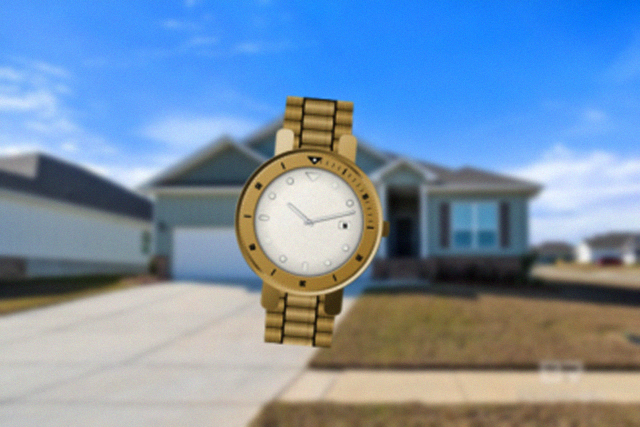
10h12
